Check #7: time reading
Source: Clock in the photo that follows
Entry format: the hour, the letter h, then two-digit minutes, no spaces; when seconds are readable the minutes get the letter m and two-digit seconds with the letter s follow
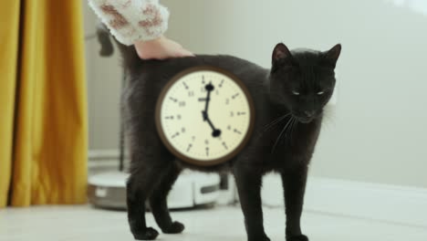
5h02
